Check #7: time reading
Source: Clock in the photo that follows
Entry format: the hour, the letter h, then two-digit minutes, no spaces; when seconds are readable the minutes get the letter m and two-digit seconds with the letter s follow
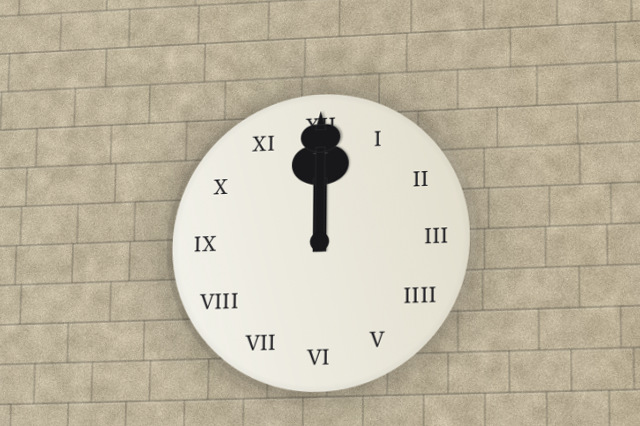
12h00
